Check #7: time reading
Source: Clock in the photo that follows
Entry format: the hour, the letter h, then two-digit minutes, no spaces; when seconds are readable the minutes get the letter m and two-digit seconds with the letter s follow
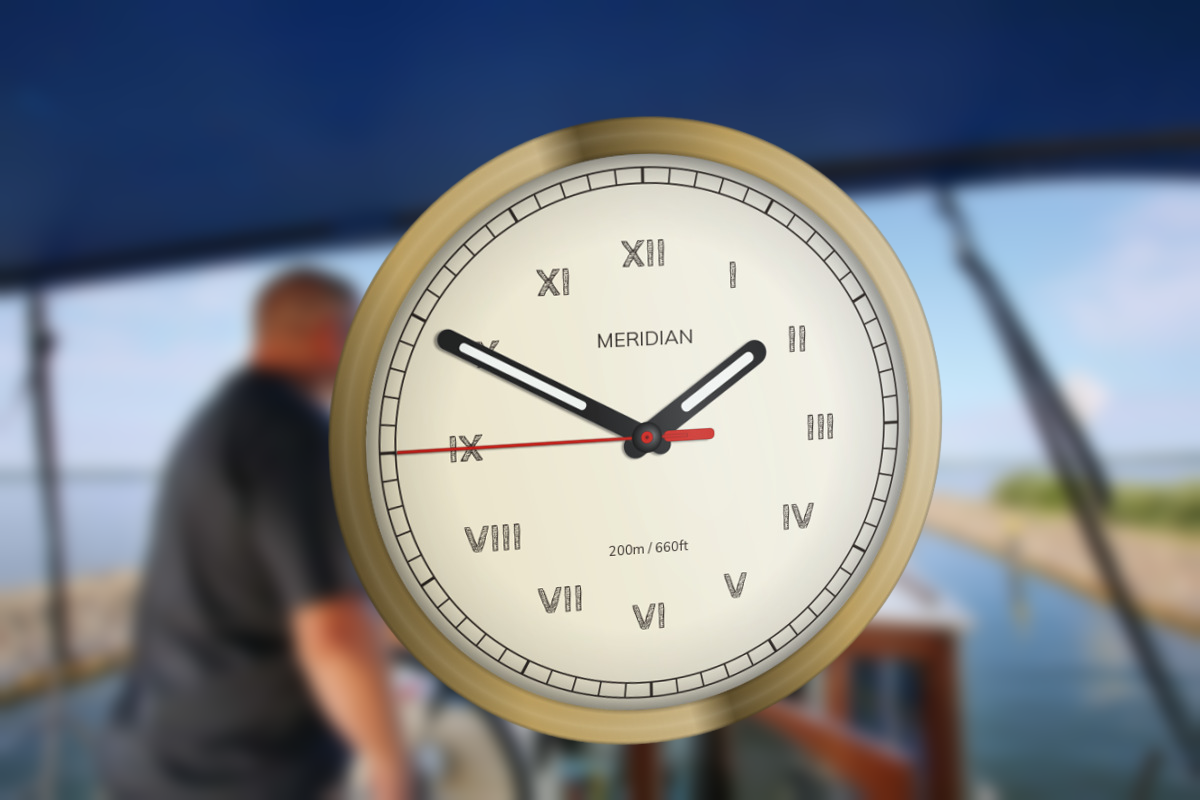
1h49m45s
